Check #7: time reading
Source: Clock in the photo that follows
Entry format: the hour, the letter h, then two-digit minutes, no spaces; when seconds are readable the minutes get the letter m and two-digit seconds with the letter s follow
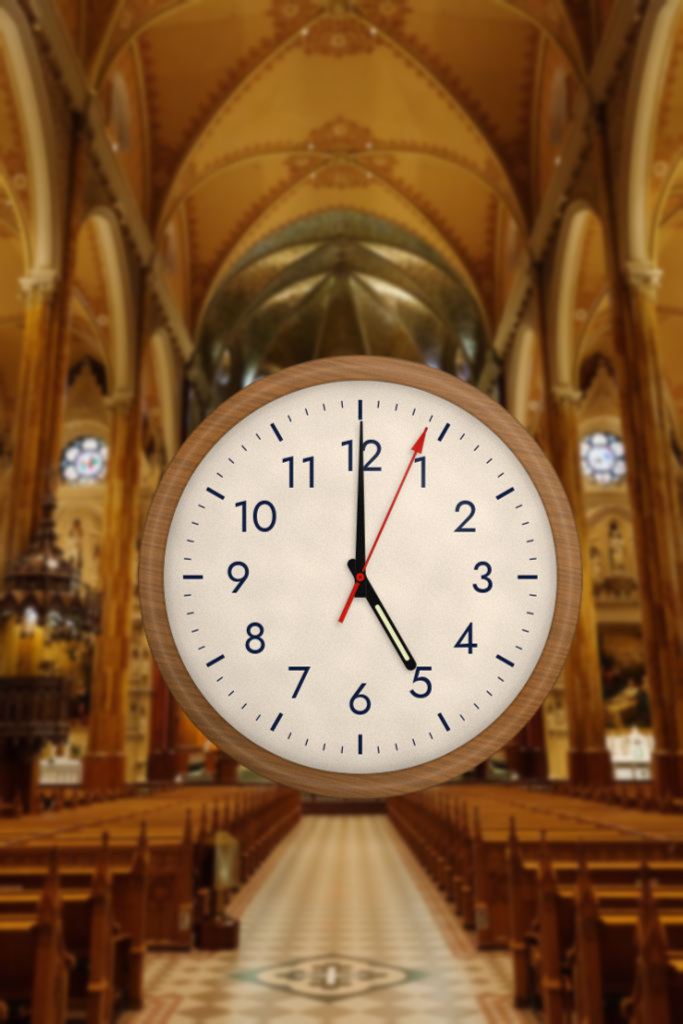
5h00m04s
